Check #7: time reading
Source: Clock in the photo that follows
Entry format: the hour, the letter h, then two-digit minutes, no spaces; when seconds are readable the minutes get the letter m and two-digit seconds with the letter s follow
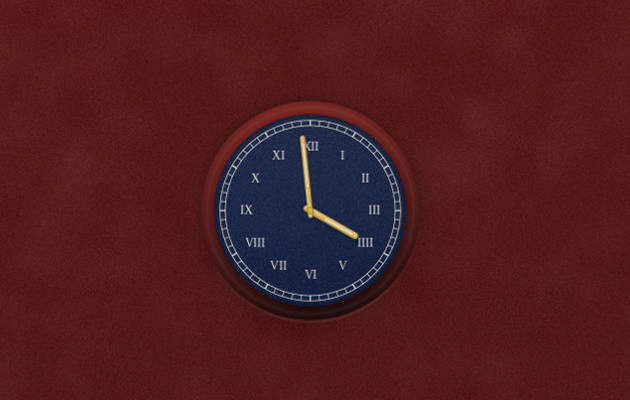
3h59
